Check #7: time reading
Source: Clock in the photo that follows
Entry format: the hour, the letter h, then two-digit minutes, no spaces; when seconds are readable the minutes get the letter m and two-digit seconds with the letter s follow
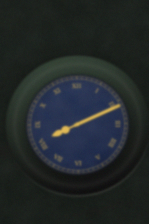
8h11
